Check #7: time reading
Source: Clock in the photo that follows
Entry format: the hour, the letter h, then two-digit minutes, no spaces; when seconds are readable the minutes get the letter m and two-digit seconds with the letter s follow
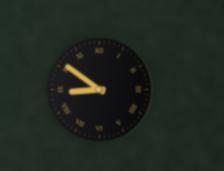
8h51
